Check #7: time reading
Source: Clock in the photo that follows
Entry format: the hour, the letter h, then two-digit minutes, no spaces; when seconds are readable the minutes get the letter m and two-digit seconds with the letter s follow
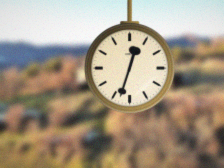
12h33
